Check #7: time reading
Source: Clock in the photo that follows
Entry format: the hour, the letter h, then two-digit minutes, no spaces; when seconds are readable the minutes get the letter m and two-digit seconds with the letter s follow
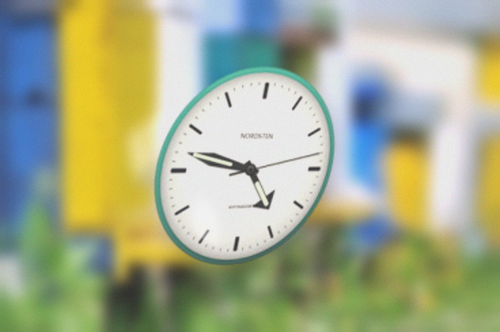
4h47m13s
